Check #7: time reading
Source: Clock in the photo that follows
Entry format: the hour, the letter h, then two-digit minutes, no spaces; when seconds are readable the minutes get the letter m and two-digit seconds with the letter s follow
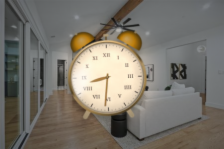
8h31
